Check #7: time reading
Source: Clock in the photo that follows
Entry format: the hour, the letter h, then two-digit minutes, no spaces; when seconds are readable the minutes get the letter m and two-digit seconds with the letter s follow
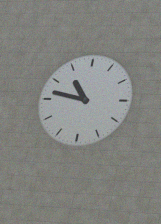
10h47
